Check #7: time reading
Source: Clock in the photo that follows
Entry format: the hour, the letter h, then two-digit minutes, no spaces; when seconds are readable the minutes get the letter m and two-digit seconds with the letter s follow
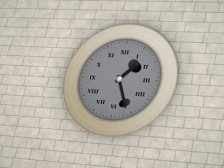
1h26
